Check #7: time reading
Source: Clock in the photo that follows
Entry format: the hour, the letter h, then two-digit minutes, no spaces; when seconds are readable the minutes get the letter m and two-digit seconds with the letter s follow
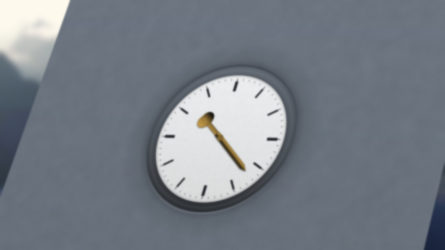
10h22
